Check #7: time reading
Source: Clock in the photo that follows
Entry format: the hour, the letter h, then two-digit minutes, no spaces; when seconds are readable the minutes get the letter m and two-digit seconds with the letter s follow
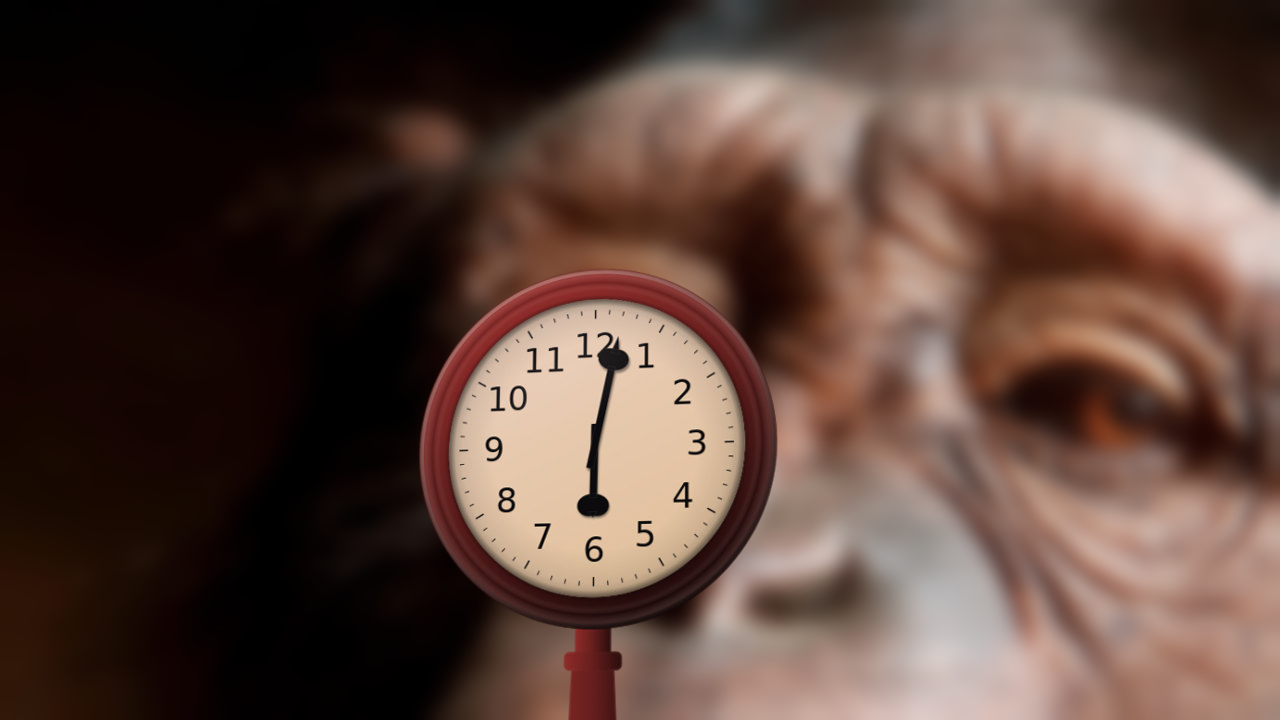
6h02
